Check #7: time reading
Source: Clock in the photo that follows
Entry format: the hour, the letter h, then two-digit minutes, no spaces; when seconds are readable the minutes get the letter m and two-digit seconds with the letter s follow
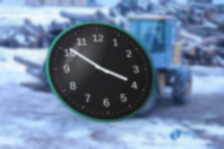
3h51
